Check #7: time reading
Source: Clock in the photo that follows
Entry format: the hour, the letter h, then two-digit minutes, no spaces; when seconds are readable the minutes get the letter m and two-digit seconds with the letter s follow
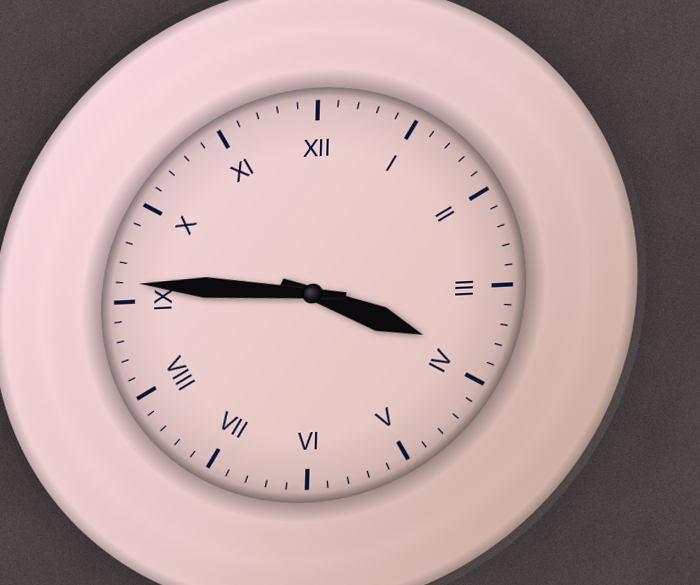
3h46
